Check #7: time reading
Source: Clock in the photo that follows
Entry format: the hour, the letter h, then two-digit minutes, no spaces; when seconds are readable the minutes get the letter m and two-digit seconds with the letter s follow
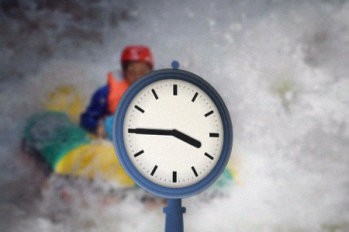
3h45
